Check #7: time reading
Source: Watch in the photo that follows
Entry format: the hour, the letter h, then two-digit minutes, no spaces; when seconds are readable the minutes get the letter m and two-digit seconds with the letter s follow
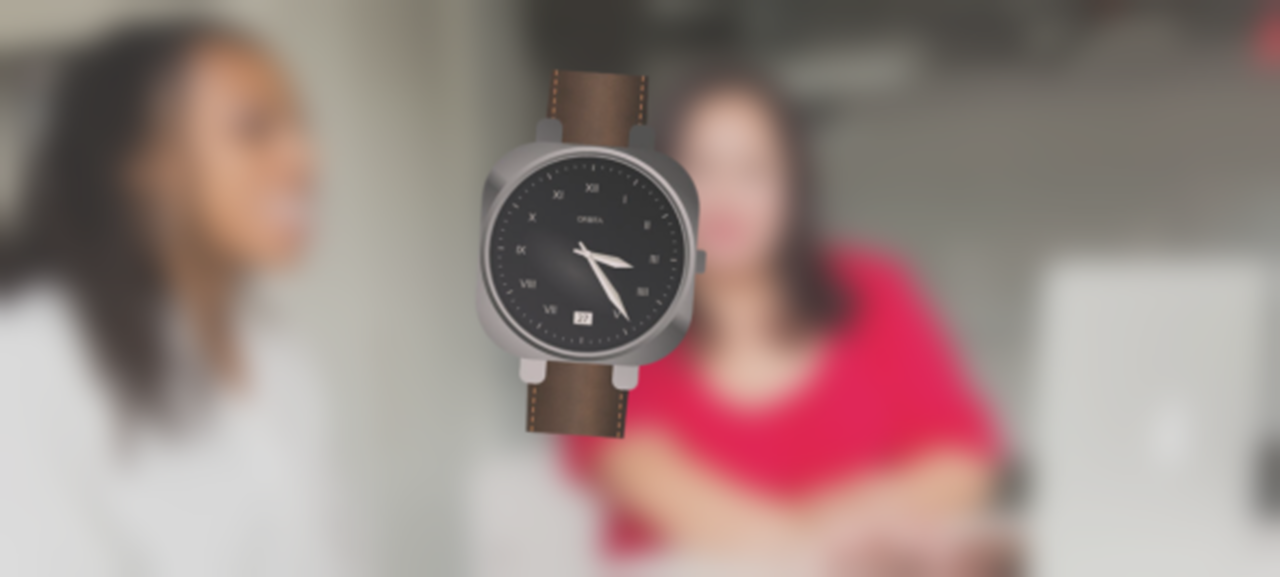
3h24
